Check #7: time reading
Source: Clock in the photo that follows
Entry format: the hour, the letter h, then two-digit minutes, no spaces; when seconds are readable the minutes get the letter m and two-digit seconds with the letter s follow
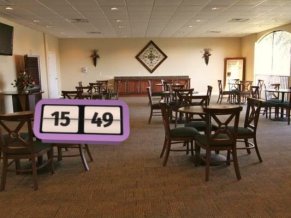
15h49
